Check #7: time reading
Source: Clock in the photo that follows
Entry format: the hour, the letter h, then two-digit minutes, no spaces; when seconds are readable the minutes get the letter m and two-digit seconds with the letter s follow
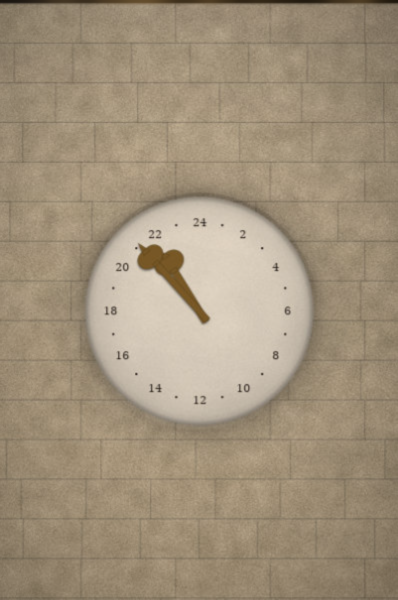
21h53
